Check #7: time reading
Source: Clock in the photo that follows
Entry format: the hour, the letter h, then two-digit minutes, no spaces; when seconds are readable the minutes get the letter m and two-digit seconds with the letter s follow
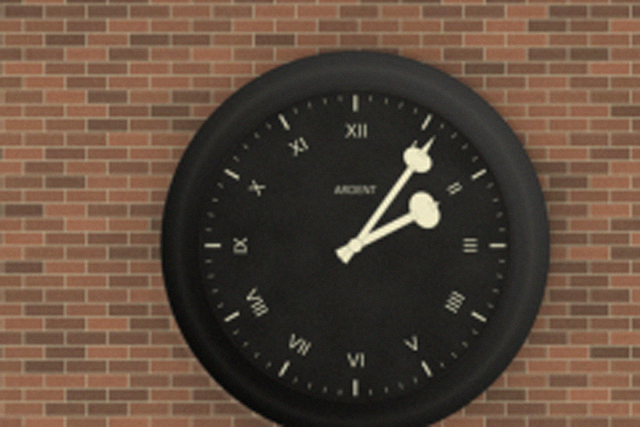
2h06
